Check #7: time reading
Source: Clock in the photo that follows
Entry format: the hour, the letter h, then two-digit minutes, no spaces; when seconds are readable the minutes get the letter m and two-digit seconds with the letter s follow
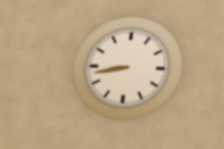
8h43
